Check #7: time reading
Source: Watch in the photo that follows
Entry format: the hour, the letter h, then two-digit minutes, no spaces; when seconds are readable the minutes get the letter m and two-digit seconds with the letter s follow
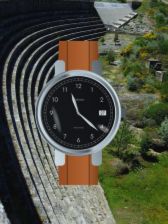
11h22
